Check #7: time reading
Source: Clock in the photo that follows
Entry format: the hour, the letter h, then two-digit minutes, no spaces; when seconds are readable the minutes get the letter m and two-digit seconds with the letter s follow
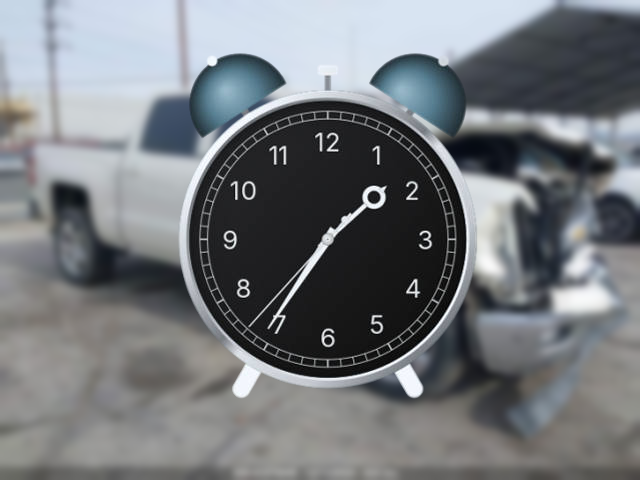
1h35m37s
